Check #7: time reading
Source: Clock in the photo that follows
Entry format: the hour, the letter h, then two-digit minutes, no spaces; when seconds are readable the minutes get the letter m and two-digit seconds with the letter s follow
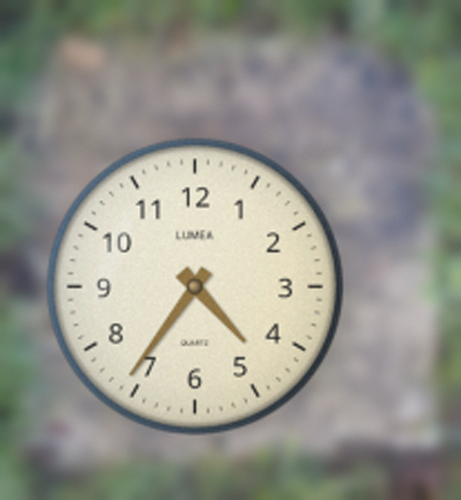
4h36
